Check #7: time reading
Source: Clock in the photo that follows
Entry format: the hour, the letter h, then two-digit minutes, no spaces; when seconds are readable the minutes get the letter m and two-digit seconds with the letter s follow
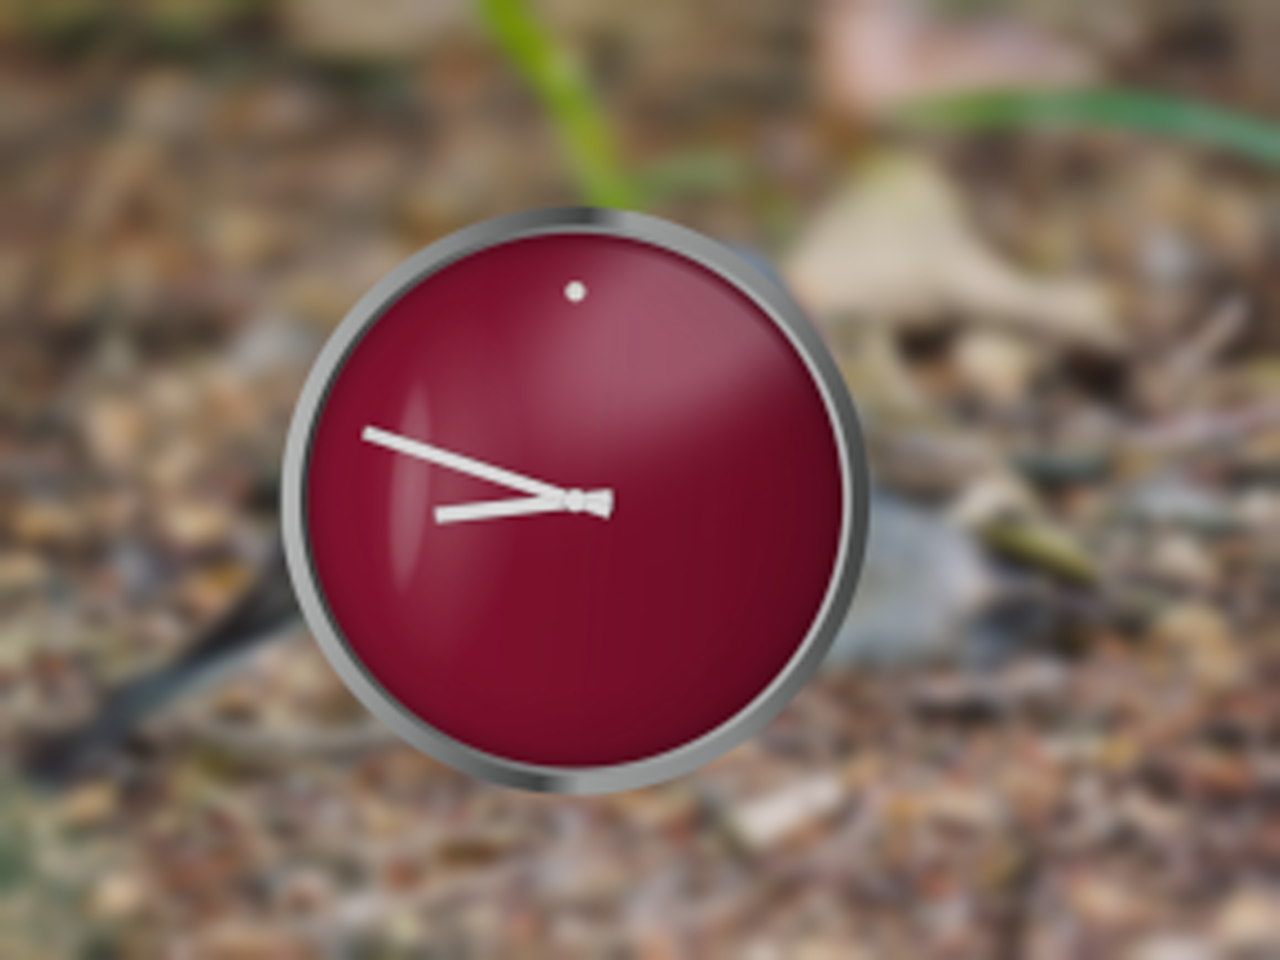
8h48
